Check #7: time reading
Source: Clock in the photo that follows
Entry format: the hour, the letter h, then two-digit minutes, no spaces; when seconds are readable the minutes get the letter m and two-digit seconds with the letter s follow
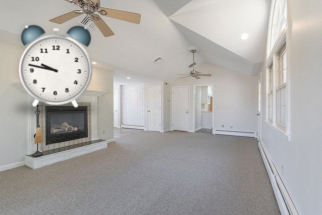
9h47
